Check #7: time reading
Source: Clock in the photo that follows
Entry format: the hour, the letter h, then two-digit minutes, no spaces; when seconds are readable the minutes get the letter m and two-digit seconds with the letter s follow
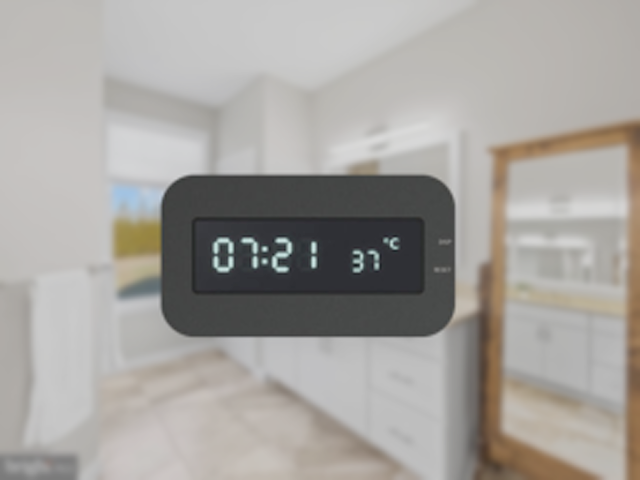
7h21
